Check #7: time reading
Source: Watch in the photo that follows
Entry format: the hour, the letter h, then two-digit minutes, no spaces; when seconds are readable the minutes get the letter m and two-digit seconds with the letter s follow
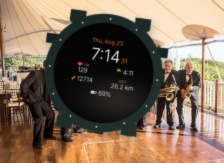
7h14
